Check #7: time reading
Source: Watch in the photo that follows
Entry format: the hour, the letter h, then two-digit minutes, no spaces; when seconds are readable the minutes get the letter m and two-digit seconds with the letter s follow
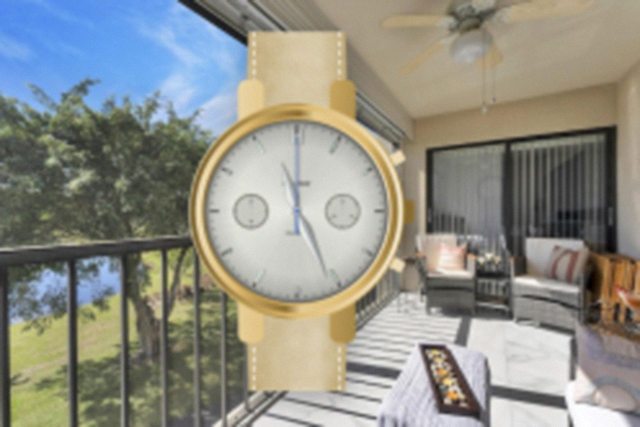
11h26
